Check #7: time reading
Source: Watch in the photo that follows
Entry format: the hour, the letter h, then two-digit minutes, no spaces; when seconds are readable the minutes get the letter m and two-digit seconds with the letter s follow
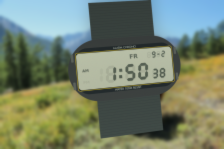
1h50m38s
